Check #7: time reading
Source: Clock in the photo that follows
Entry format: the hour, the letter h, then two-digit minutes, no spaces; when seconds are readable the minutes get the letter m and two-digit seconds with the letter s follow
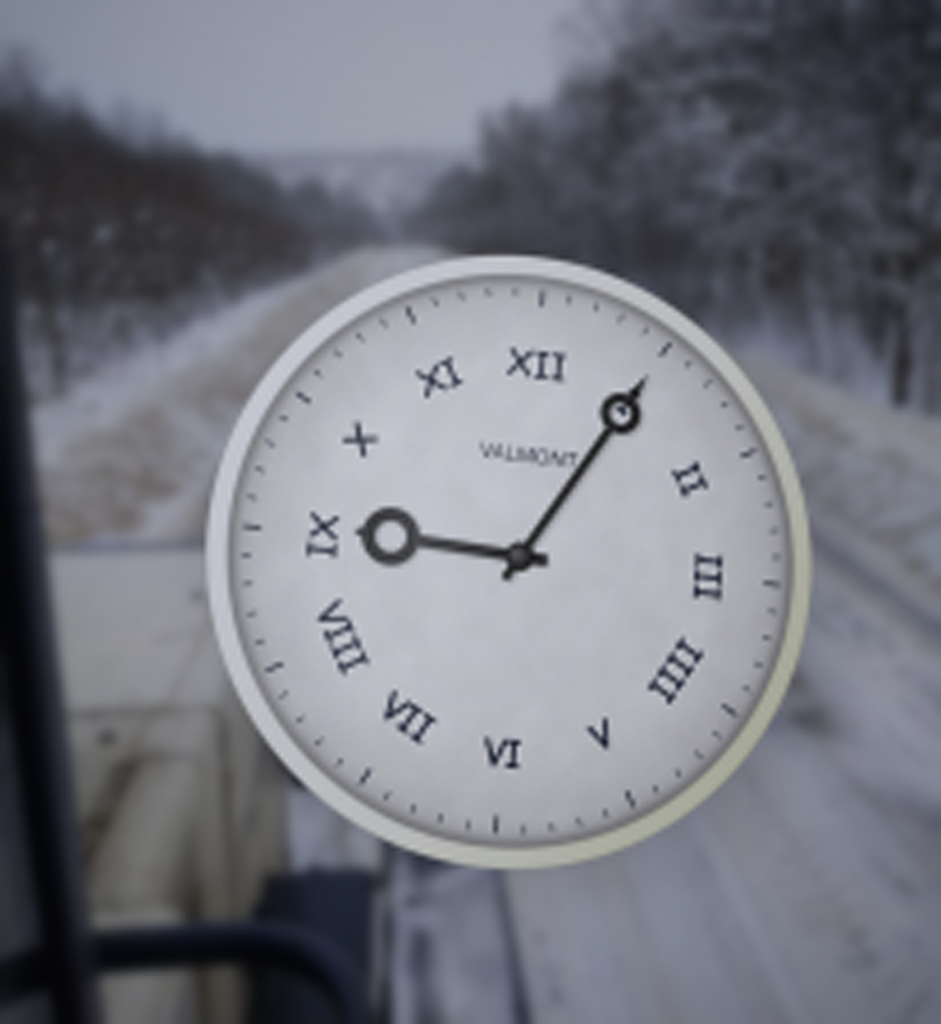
9h05
